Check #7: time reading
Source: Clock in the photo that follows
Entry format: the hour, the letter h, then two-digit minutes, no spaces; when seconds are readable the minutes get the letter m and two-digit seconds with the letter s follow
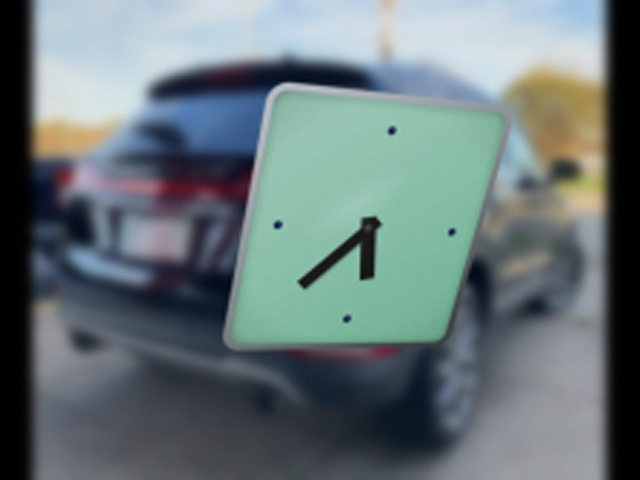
5h37
